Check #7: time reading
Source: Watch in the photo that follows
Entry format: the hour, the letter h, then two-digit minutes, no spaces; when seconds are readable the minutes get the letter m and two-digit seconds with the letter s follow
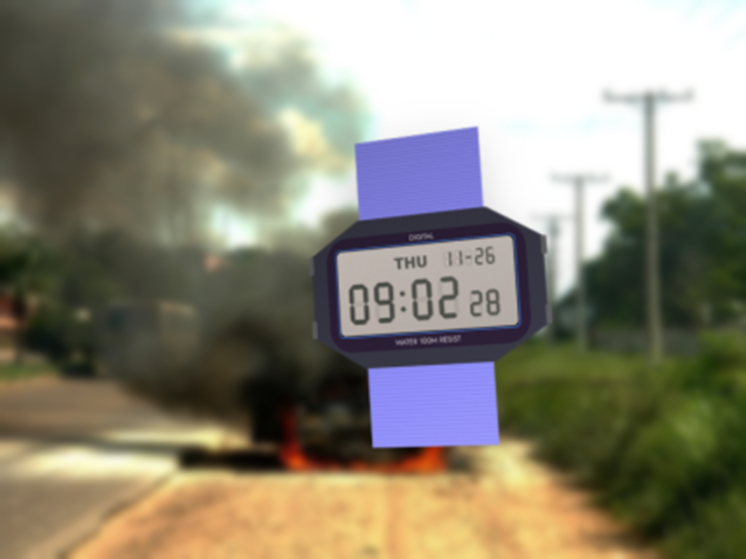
9h02m28s
